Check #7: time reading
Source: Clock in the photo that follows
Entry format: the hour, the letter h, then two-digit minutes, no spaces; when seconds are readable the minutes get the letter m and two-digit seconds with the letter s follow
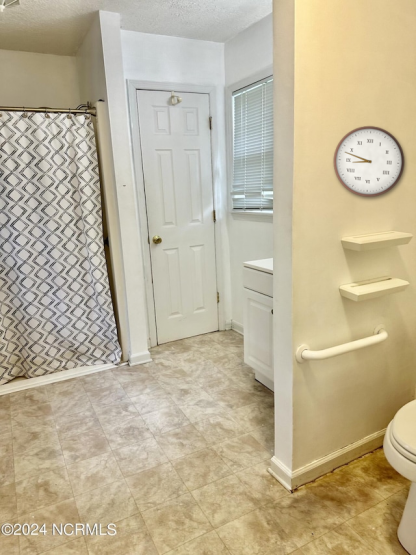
8h48
